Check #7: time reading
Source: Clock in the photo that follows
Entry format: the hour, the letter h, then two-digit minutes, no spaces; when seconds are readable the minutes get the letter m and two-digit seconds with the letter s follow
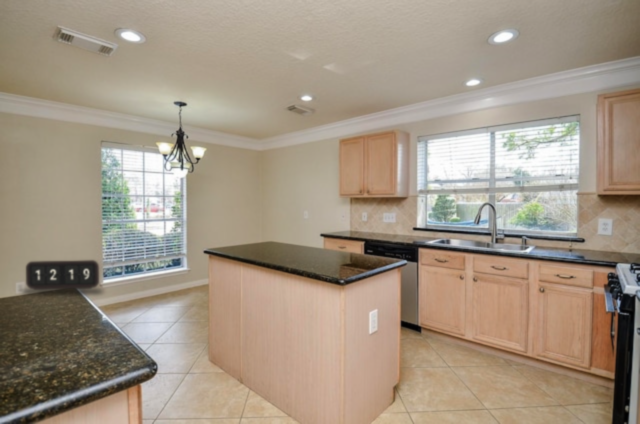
12h19
